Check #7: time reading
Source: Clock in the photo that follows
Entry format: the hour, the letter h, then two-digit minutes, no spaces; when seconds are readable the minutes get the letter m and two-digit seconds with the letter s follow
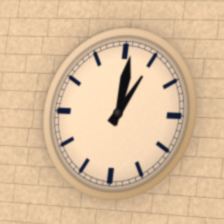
1h01
